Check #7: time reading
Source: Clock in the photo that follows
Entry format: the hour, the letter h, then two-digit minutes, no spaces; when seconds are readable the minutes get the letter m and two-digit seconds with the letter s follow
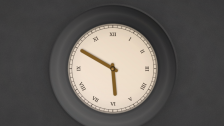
5h50
